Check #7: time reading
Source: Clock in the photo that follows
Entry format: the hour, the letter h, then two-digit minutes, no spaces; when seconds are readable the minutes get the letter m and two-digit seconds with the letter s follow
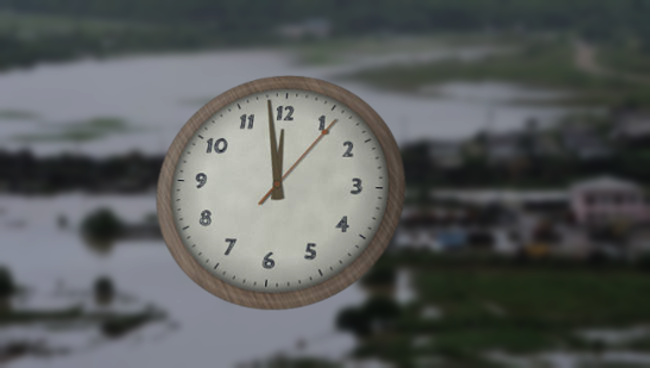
11h58m06s
